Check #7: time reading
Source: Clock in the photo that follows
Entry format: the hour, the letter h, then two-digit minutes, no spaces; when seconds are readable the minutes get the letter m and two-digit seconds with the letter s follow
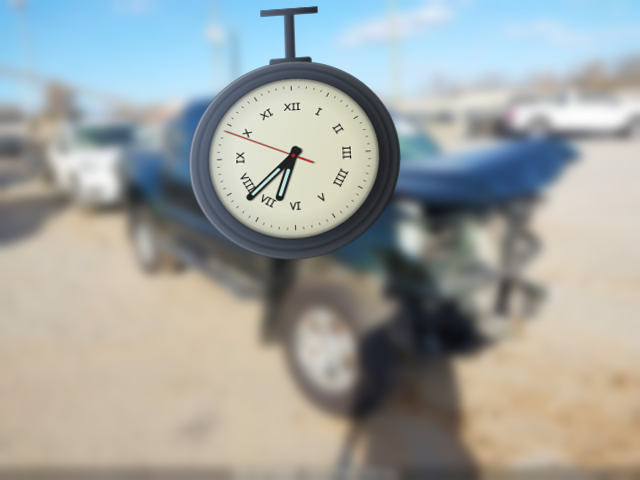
6h37m49s
